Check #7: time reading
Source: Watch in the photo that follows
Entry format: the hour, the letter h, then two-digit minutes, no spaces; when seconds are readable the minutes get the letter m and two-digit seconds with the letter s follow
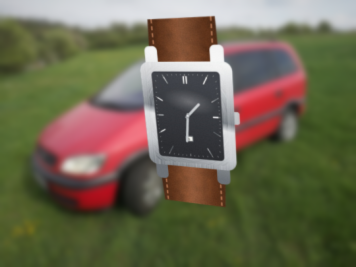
1h31
